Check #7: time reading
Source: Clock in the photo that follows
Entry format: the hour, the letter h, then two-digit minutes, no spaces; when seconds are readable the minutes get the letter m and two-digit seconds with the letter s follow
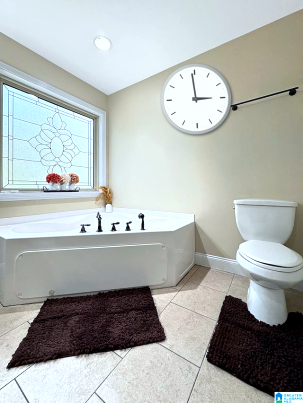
2h59
